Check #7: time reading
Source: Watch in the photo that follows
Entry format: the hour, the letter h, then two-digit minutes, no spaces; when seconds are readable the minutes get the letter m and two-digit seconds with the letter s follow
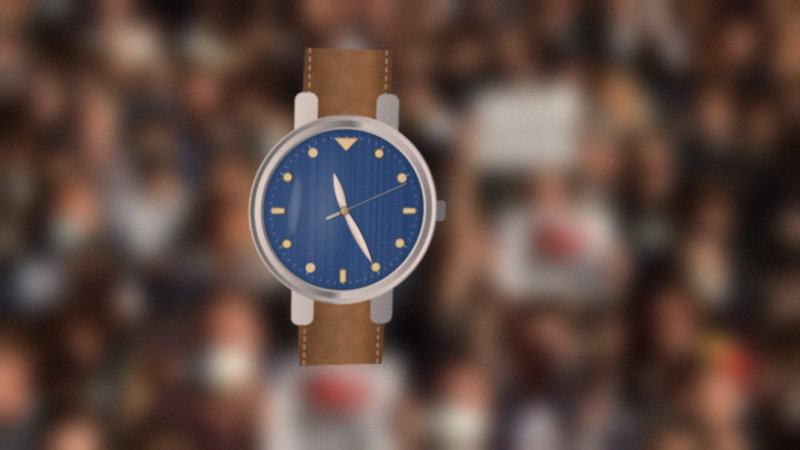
11h25m11s
